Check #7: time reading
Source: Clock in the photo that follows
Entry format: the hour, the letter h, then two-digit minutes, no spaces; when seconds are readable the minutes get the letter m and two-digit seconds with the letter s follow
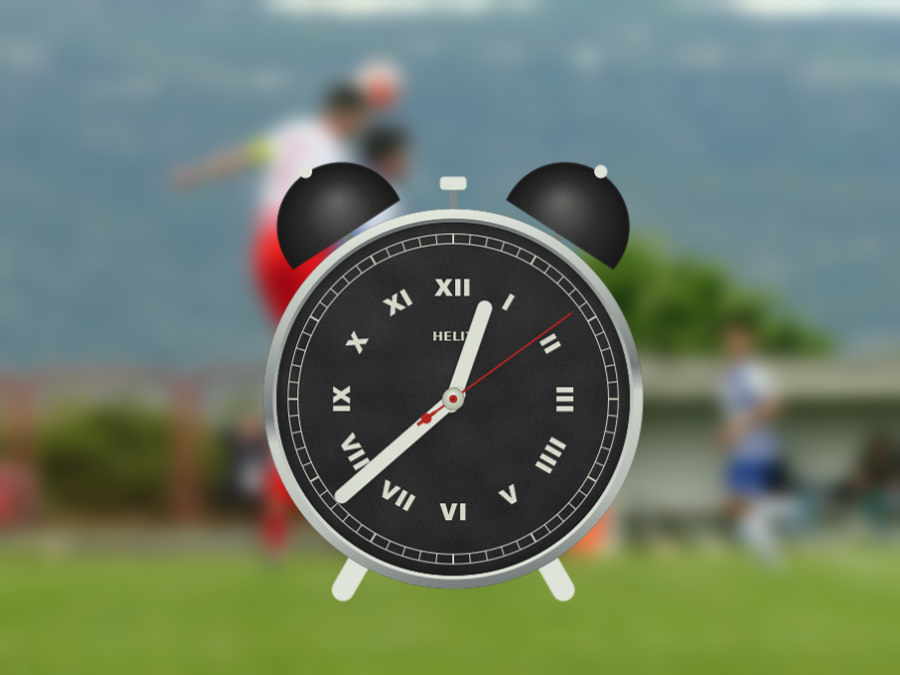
12h38m09s
